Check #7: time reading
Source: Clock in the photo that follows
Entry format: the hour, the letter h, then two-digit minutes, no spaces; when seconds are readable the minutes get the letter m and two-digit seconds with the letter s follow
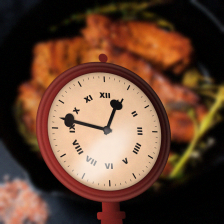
12h47
